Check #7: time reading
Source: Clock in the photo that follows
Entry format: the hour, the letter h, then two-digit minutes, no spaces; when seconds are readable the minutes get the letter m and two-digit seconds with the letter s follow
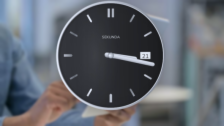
3h17
